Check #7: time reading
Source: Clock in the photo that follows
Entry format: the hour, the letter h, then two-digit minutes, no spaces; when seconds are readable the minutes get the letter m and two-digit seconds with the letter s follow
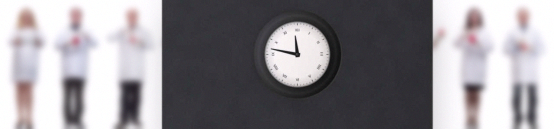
11h47
